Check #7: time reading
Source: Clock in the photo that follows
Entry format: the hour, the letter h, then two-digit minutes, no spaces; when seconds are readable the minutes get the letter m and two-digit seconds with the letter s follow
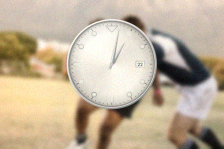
1h02
